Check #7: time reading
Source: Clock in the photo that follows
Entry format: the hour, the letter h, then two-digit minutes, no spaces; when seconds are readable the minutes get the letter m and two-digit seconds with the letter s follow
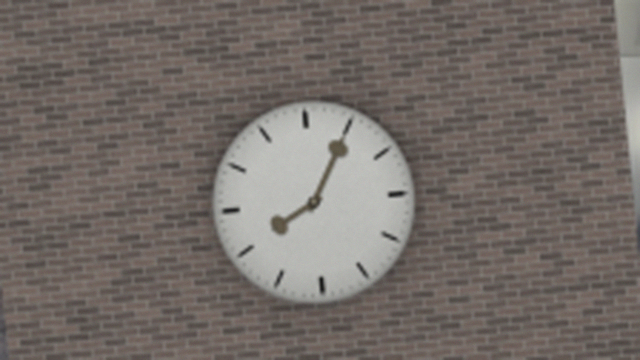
8h05
